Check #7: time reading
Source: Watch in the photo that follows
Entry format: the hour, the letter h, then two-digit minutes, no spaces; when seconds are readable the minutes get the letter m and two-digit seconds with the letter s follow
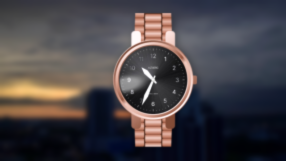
10h34
